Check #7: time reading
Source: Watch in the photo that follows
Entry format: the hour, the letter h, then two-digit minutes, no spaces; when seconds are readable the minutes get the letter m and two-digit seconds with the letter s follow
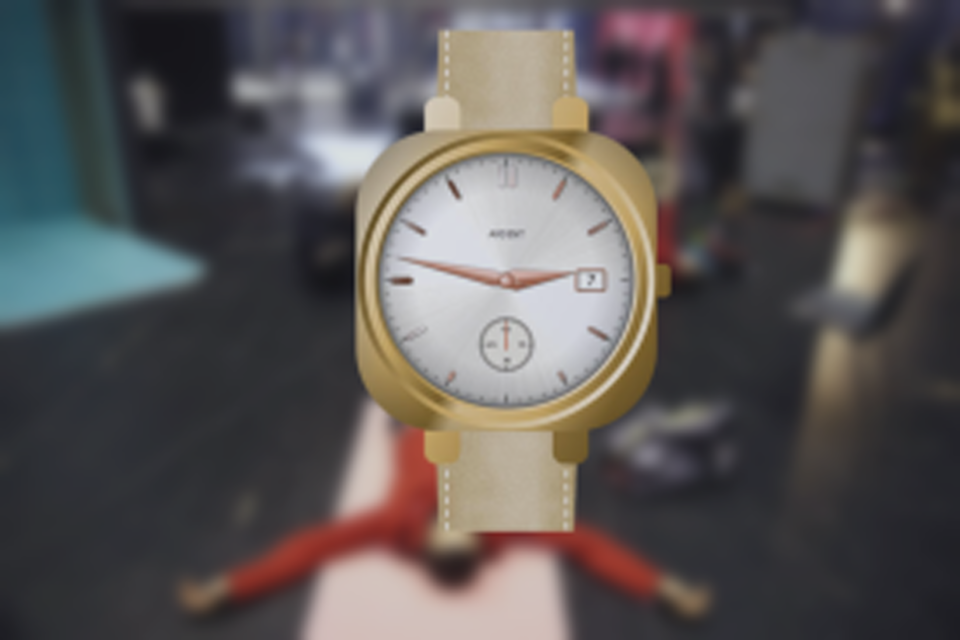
2h47
